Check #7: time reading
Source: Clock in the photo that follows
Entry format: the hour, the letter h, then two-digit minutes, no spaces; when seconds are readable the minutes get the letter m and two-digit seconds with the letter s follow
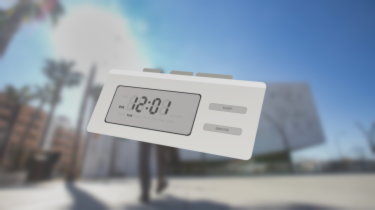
12h01
